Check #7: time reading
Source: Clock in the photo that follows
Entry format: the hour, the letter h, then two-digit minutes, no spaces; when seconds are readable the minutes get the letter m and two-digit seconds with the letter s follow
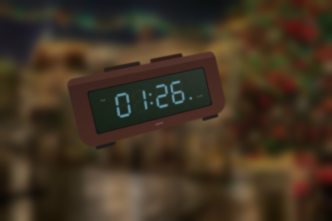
1h26
